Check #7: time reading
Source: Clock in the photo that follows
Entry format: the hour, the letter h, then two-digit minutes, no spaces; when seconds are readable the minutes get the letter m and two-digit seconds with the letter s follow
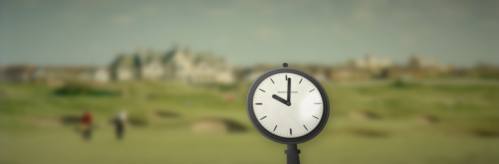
10h01
